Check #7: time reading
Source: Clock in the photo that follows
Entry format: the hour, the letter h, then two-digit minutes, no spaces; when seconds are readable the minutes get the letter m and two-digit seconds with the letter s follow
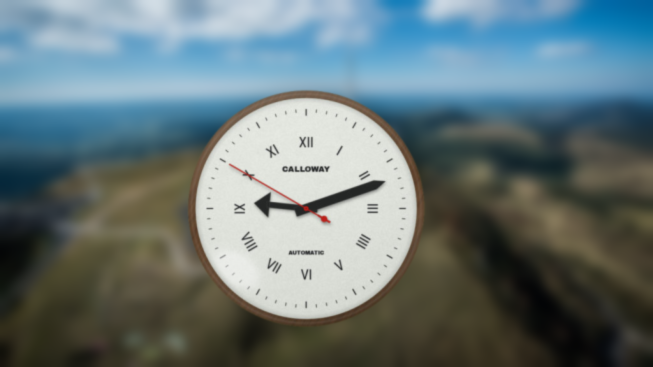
9h11m50s
